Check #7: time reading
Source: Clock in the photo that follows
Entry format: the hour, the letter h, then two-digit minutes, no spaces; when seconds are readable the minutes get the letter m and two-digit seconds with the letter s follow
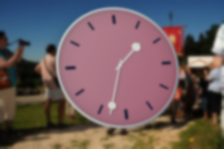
1h33
